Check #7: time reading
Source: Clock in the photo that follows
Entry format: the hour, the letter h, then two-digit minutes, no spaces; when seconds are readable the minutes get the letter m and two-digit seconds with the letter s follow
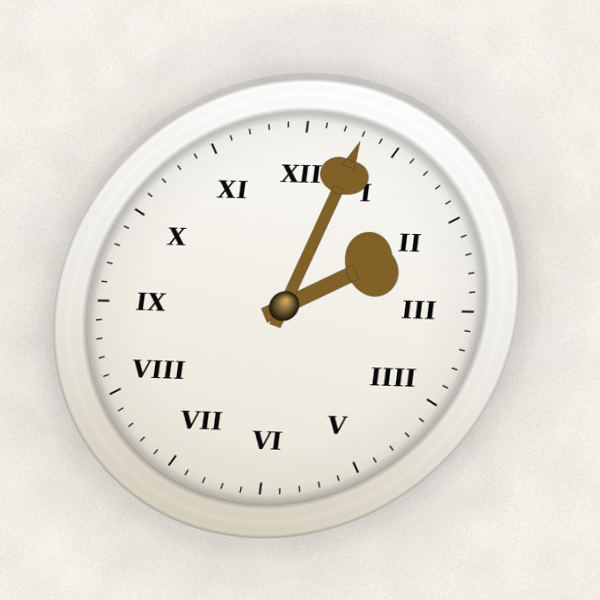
2h03
